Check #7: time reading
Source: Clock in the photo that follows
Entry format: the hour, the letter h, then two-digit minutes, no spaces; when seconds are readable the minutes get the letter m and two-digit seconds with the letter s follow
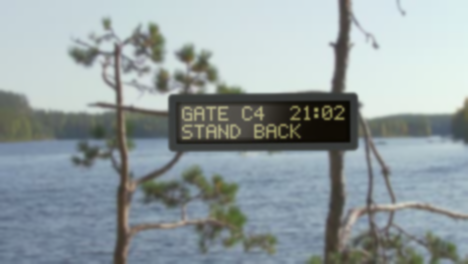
21h02
